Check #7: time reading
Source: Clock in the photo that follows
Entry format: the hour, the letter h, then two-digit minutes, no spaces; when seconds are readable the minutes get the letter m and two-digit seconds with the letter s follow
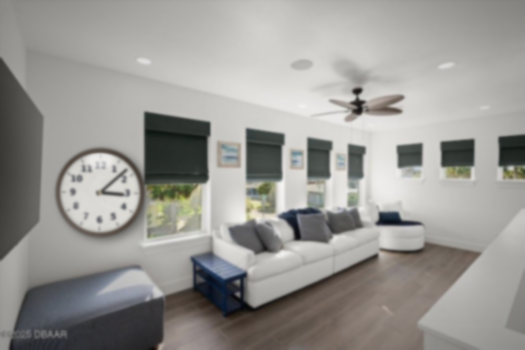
3h08
